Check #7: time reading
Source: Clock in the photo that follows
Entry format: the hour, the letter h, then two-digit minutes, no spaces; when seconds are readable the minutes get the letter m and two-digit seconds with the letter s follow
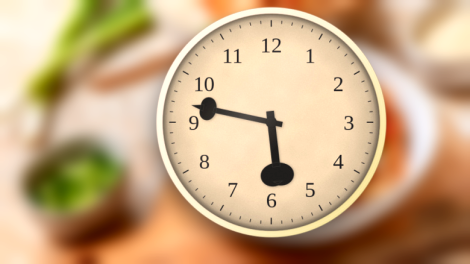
5h47
